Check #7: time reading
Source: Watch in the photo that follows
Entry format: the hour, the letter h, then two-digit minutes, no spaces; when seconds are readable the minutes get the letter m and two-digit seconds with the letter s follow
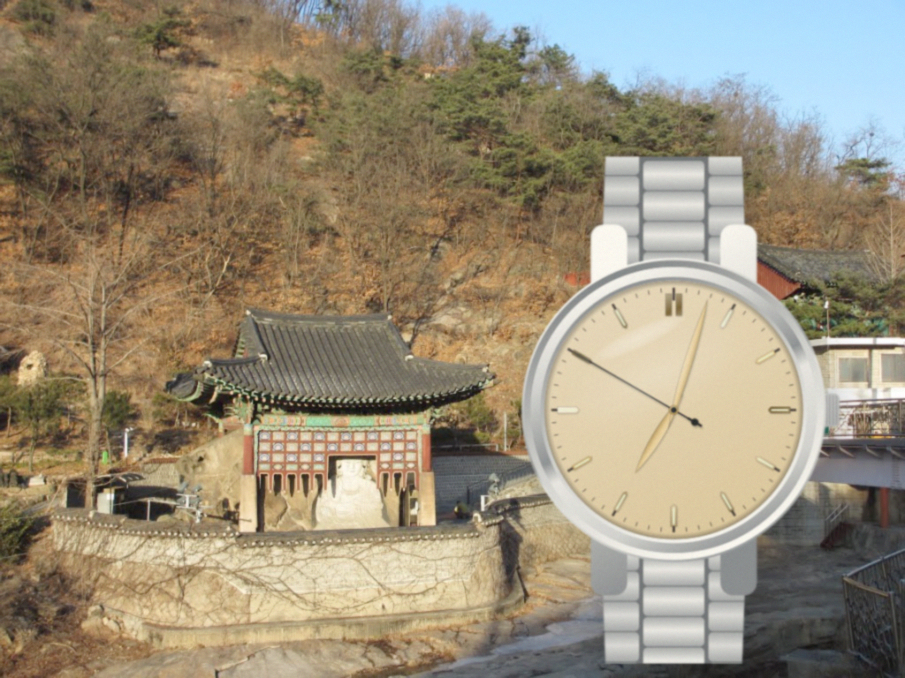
7h02m50s
